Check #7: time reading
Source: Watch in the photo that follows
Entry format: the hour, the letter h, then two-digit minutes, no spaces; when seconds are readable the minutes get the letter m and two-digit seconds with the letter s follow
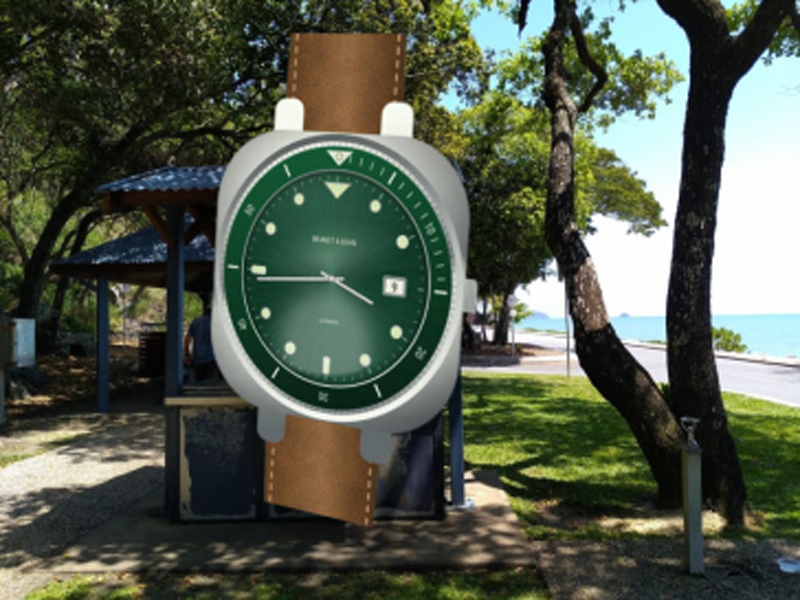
3h44
